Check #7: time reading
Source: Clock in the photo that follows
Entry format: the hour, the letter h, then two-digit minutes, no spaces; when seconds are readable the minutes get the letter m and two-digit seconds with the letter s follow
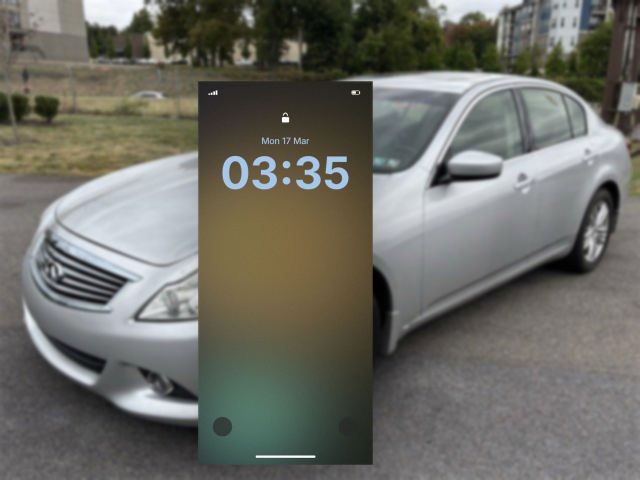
3h35
